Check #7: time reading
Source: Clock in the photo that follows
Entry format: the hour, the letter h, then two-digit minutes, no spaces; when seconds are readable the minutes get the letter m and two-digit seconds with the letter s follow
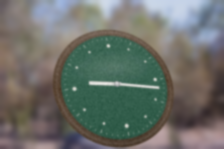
9h17
